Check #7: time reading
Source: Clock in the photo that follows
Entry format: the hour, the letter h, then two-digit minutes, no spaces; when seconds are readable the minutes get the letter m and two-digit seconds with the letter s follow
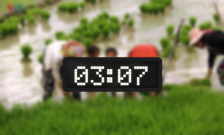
3h07
